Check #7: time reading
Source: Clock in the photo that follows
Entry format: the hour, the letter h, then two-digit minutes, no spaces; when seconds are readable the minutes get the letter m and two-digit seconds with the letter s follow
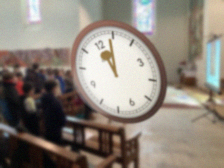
12h04
